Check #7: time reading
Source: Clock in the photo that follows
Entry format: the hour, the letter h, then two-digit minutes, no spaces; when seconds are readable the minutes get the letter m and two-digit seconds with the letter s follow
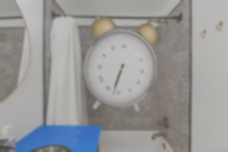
6h32
